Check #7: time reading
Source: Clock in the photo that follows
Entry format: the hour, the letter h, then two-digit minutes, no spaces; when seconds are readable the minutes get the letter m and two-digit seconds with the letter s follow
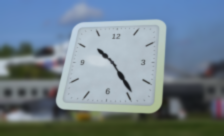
10h24
